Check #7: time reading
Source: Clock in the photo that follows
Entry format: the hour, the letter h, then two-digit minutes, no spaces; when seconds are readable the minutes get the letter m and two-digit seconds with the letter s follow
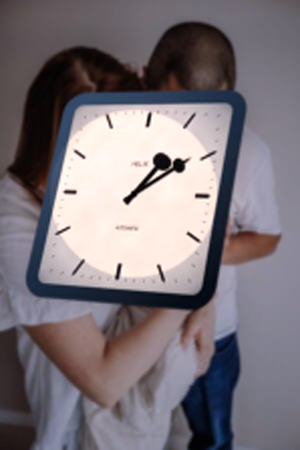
1h09
